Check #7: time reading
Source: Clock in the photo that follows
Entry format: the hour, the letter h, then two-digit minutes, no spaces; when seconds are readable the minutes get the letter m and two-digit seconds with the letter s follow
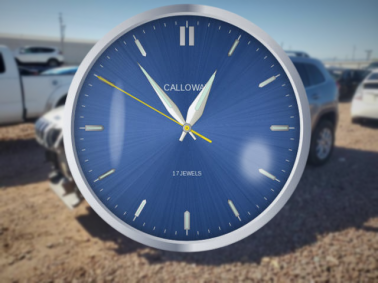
12h53m50s
